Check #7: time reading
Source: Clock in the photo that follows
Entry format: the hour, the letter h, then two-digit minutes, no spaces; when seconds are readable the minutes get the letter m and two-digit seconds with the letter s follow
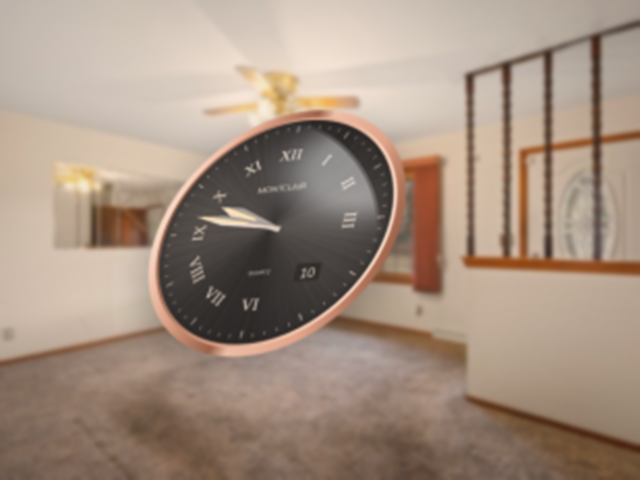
9h47
